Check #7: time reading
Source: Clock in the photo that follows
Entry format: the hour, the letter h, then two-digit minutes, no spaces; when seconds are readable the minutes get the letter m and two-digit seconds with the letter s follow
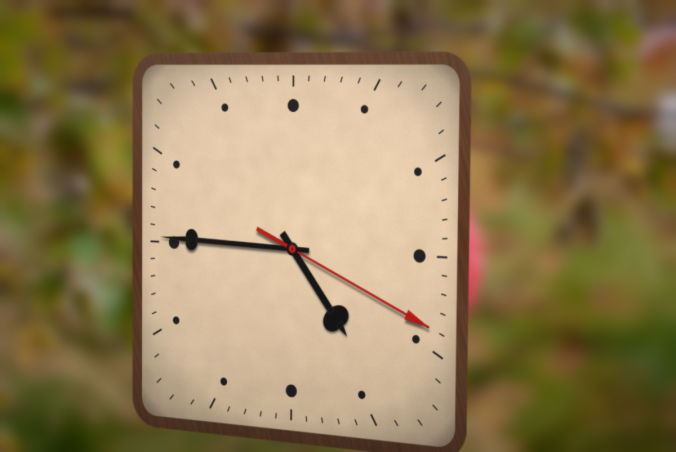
4h45m19s
